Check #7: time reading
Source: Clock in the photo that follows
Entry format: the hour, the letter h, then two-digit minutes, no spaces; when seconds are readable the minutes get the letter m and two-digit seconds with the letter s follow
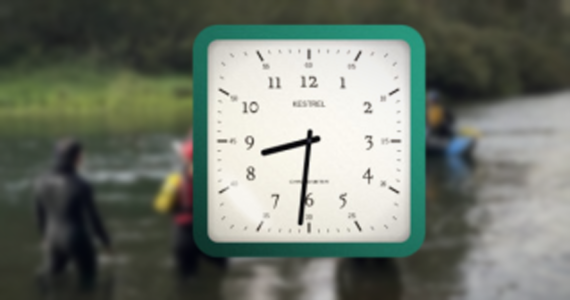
8h31
